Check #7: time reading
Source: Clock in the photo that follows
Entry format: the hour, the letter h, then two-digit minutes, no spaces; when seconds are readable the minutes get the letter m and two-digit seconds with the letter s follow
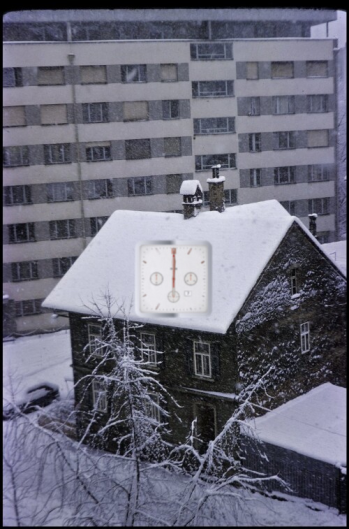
6h00
